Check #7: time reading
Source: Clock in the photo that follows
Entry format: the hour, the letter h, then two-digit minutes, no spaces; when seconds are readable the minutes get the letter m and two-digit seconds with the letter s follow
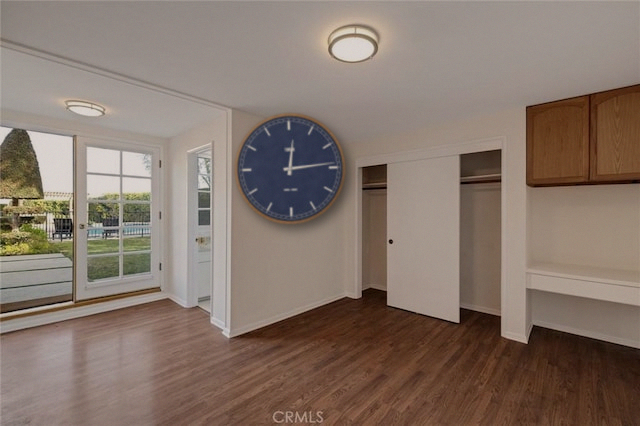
12h14
